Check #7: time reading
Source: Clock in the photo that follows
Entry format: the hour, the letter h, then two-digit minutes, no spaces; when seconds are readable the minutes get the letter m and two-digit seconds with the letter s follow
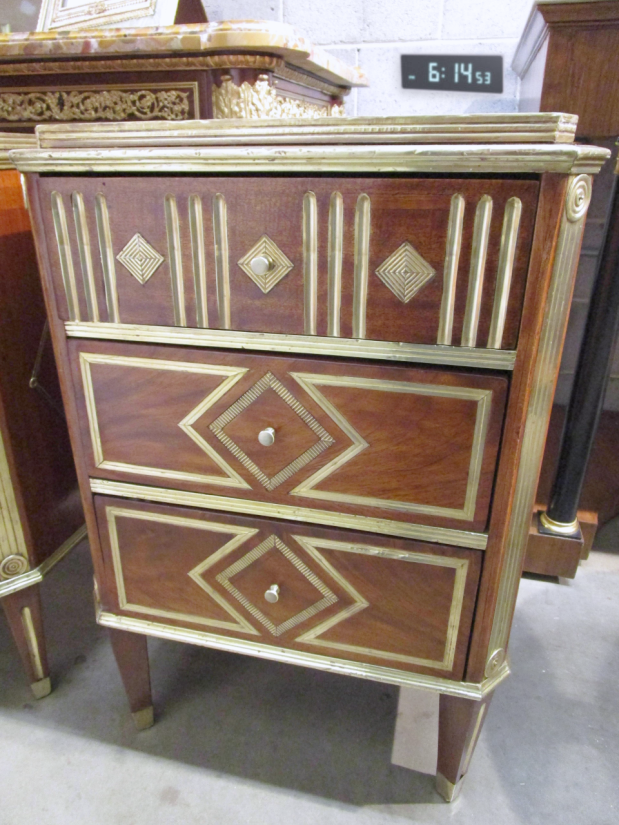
6h14
